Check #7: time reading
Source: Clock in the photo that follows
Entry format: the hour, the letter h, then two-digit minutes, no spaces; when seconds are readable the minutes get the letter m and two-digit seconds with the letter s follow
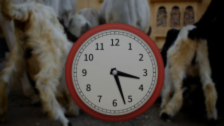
3h27
